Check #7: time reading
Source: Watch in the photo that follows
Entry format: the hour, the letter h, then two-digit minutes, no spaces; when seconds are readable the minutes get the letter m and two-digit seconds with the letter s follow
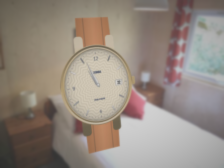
10h56
